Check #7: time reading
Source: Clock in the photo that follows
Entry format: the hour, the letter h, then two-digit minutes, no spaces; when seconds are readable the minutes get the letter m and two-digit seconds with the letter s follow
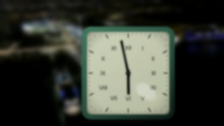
5h58
